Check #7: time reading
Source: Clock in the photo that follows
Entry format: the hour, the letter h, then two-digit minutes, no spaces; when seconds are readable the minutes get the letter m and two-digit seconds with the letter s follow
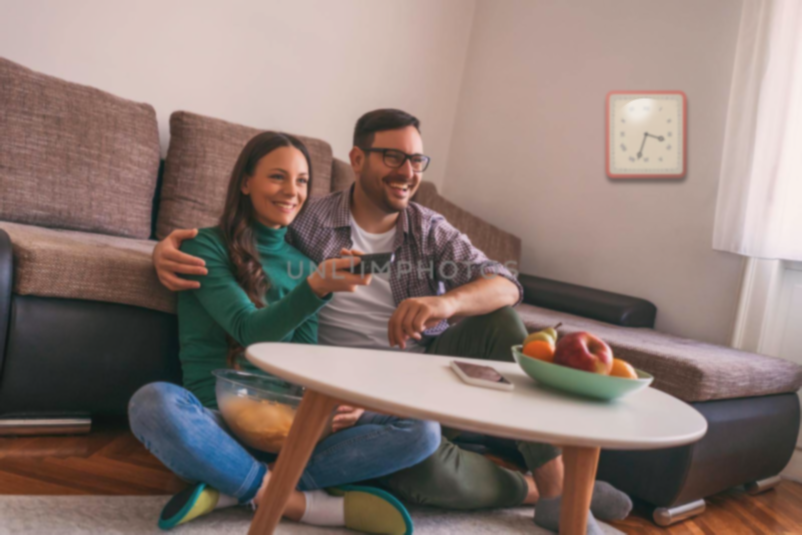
3h33
